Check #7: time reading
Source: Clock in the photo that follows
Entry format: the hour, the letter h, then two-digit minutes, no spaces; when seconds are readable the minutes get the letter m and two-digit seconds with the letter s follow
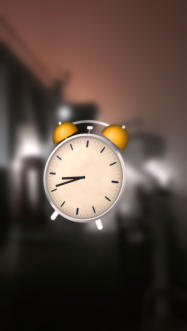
8h41
